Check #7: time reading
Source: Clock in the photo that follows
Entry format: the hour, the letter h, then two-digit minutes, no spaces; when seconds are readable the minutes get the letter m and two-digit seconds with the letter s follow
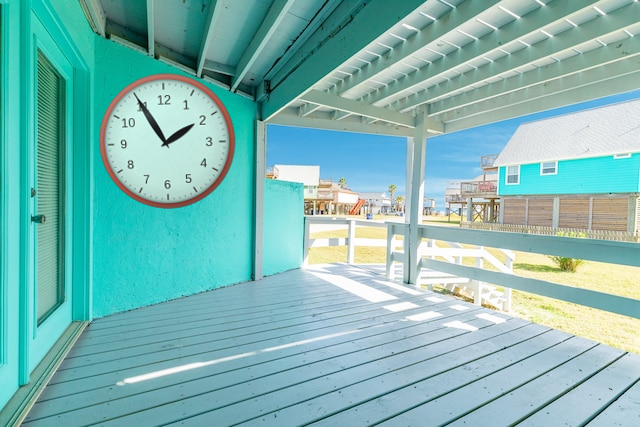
1h55
